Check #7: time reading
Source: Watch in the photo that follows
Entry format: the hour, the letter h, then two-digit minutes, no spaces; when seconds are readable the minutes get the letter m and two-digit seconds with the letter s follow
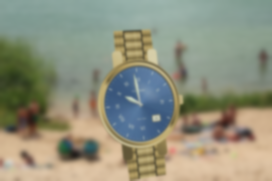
9h59
